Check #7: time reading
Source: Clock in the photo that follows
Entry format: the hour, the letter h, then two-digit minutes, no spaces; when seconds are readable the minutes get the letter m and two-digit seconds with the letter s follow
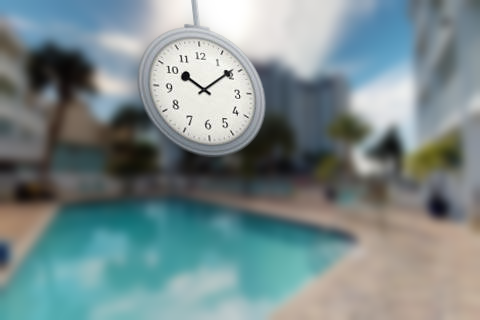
10h09
